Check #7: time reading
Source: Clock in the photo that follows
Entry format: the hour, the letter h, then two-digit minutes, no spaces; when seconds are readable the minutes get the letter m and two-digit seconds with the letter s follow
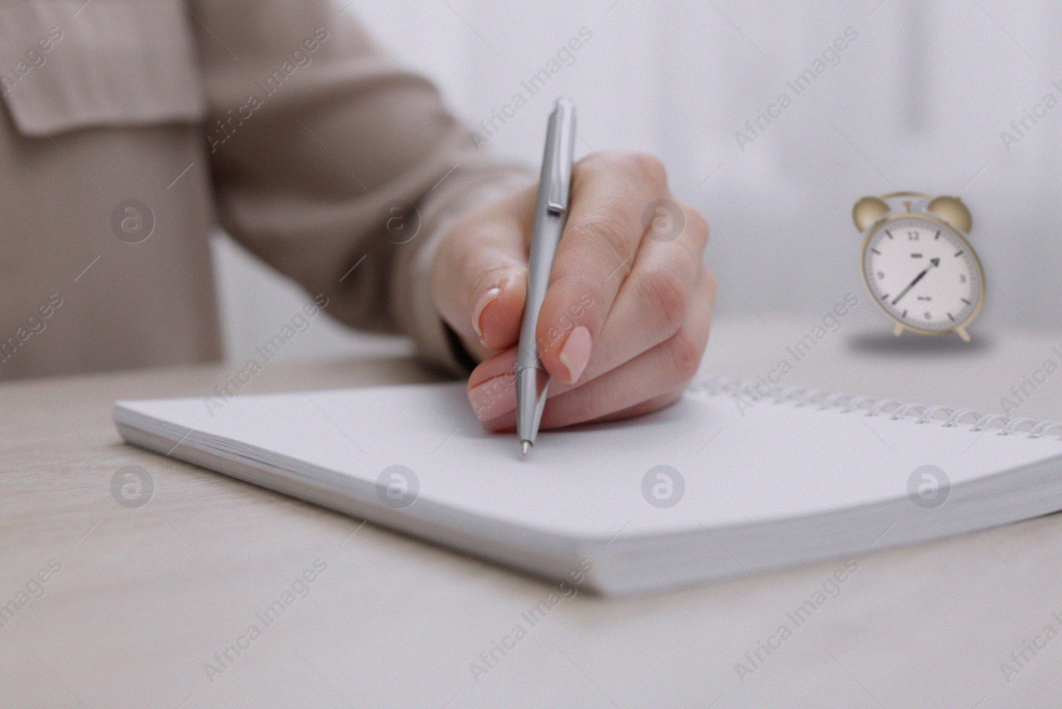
1h38
